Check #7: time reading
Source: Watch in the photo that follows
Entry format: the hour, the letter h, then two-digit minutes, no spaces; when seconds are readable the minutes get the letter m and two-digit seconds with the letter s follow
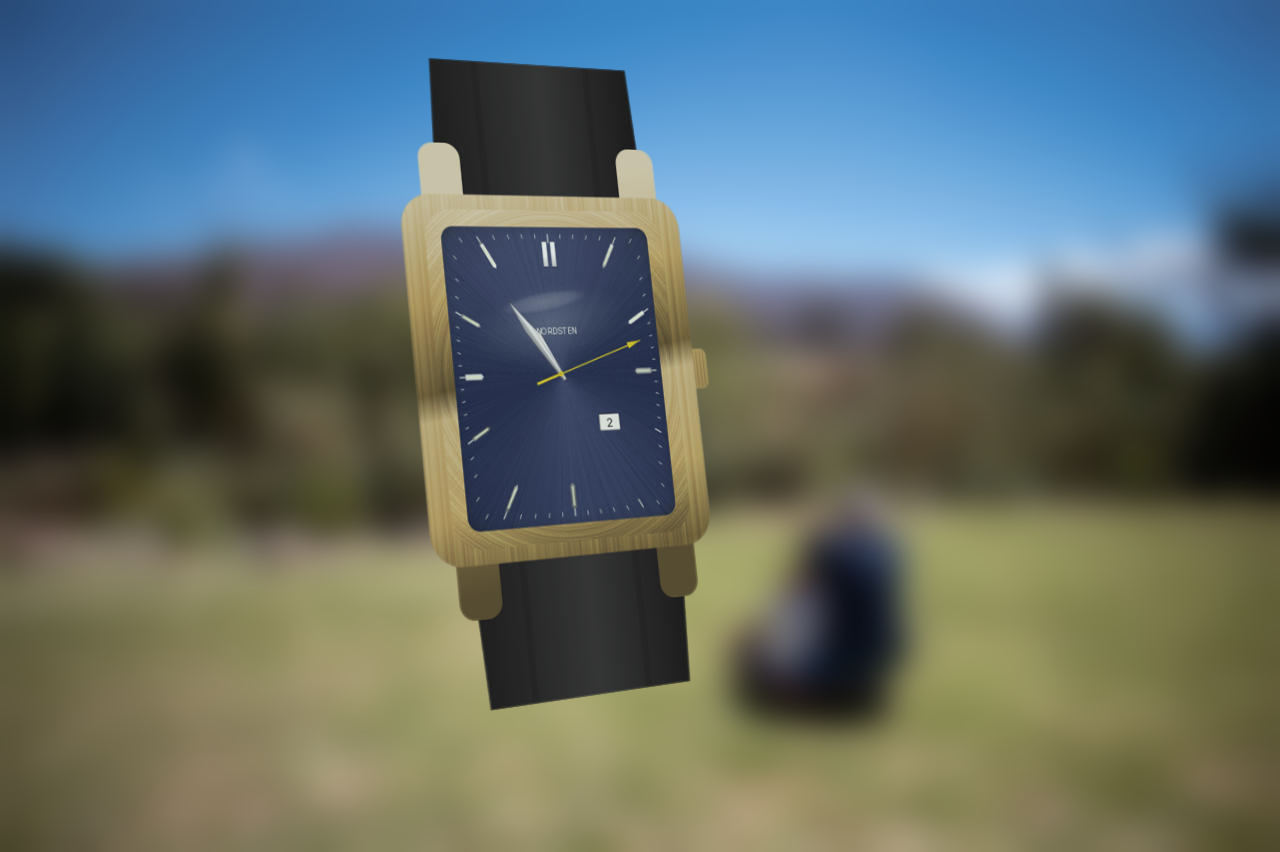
10h54m12s
